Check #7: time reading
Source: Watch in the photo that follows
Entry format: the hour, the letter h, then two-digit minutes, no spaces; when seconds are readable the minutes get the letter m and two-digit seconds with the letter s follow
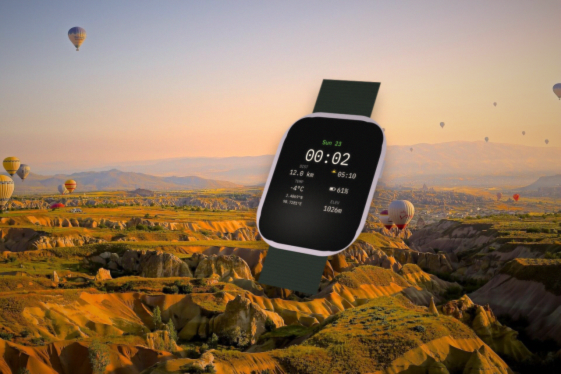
0h02
